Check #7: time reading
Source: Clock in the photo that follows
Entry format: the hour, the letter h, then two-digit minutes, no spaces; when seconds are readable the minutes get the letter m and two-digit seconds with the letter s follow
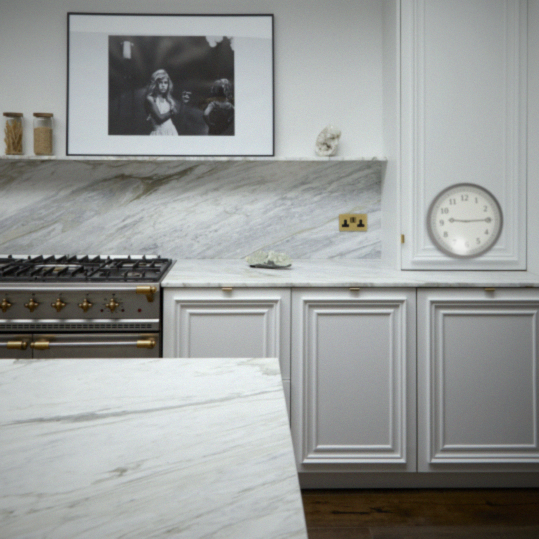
9h15
